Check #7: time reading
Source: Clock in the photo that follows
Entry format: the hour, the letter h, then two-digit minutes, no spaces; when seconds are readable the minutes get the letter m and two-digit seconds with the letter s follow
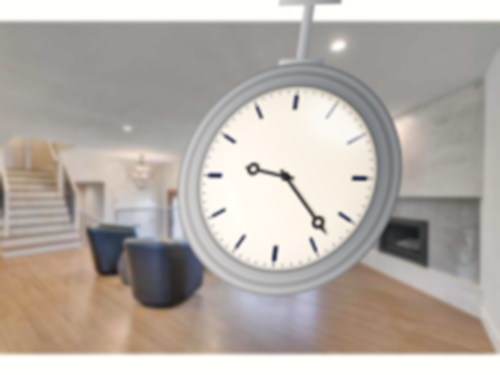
9h23
